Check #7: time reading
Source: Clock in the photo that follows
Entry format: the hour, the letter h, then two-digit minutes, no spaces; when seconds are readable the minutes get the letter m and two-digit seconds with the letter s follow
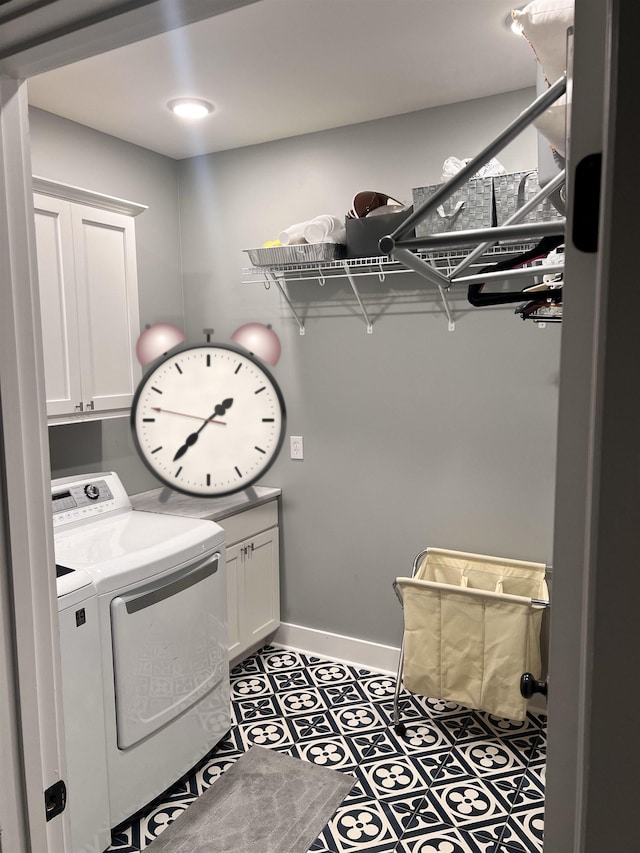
1h36m47s
